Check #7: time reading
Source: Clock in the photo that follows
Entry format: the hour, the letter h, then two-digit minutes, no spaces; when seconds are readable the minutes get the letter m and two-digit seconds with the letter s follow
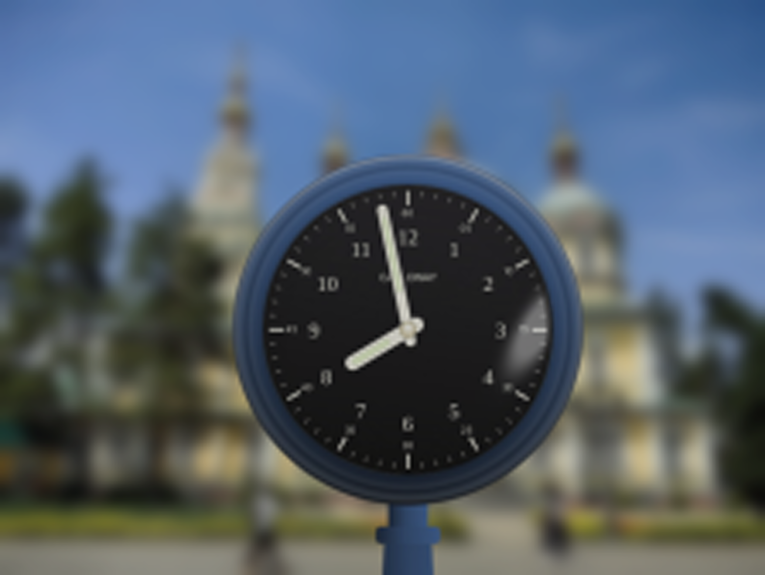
7h58
